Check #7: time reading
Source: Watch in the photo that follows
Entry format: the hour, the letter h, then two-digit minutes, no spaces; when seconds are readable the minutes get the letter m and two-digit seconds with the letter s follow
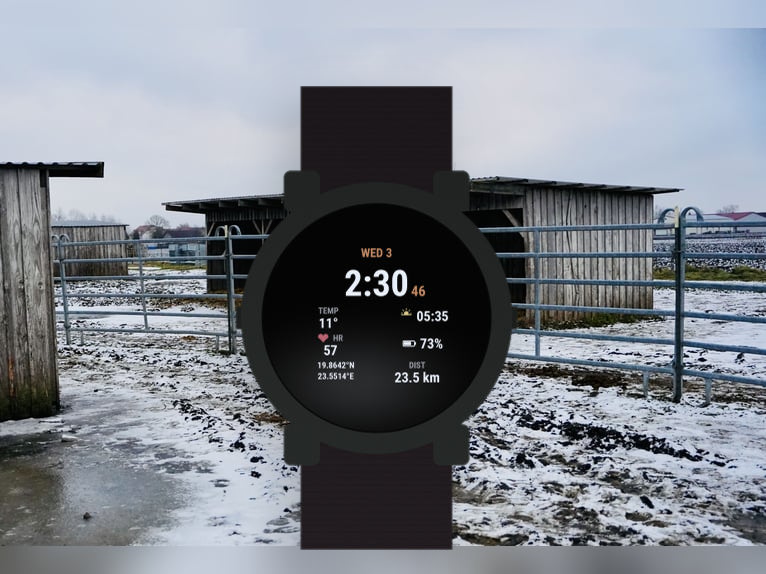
2h30m46s
